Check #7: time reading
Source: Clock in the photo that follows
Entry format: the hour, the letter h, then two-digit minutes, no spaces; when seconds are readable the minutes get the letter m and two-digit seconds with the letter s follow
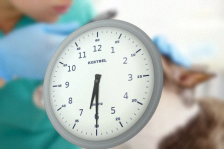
6h30
